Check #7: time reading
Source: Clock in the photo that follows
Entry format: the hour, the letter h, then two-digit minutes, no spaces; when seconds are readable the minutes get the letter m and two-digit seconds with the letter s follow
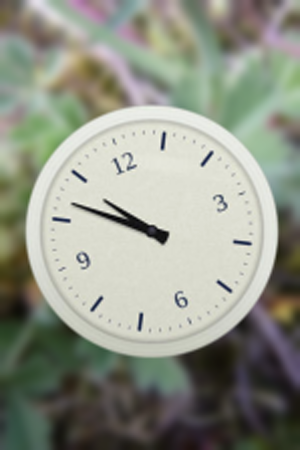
10h52
